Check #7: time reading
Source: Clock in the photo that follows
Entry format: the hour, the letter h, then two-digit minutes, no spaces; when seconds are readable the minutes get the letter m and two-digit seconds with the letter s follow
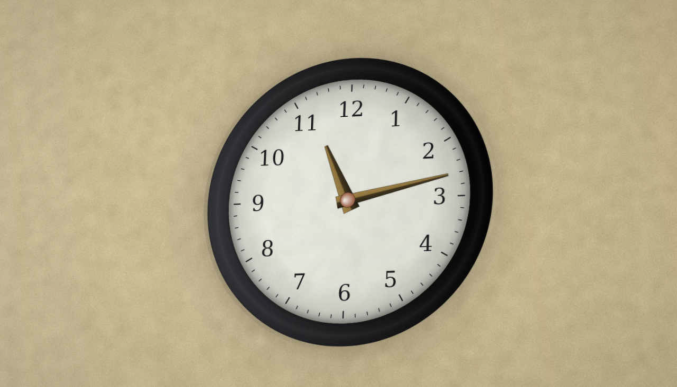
11h13
